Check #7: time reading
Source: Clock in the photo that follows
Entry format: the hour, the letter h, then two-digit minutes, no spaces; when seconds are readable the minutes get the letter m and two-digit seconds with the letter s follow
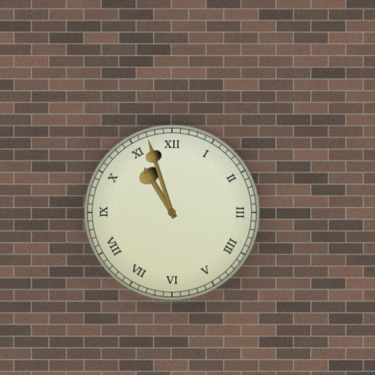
10h57
